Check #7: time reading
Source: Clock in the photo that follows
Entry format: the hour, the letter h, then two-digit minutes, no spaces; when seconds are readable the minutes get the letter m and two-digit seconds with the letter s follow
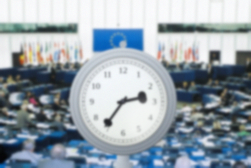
2h36
